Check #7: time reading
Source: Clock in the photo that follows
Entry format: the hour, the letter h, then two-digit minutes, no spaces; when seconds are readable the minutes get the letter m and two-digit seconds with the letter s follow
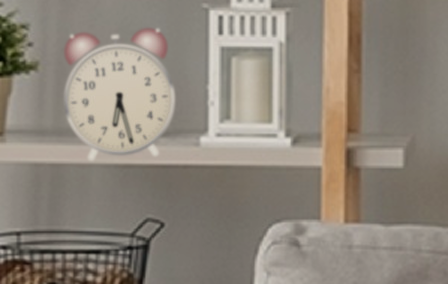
6h28
